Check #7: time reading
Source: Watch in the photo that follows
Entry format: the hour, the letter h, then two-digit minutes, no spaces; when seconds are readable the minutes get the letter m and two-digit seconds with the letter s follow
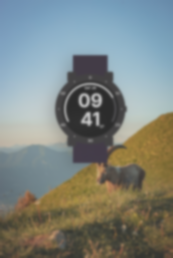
9h41
